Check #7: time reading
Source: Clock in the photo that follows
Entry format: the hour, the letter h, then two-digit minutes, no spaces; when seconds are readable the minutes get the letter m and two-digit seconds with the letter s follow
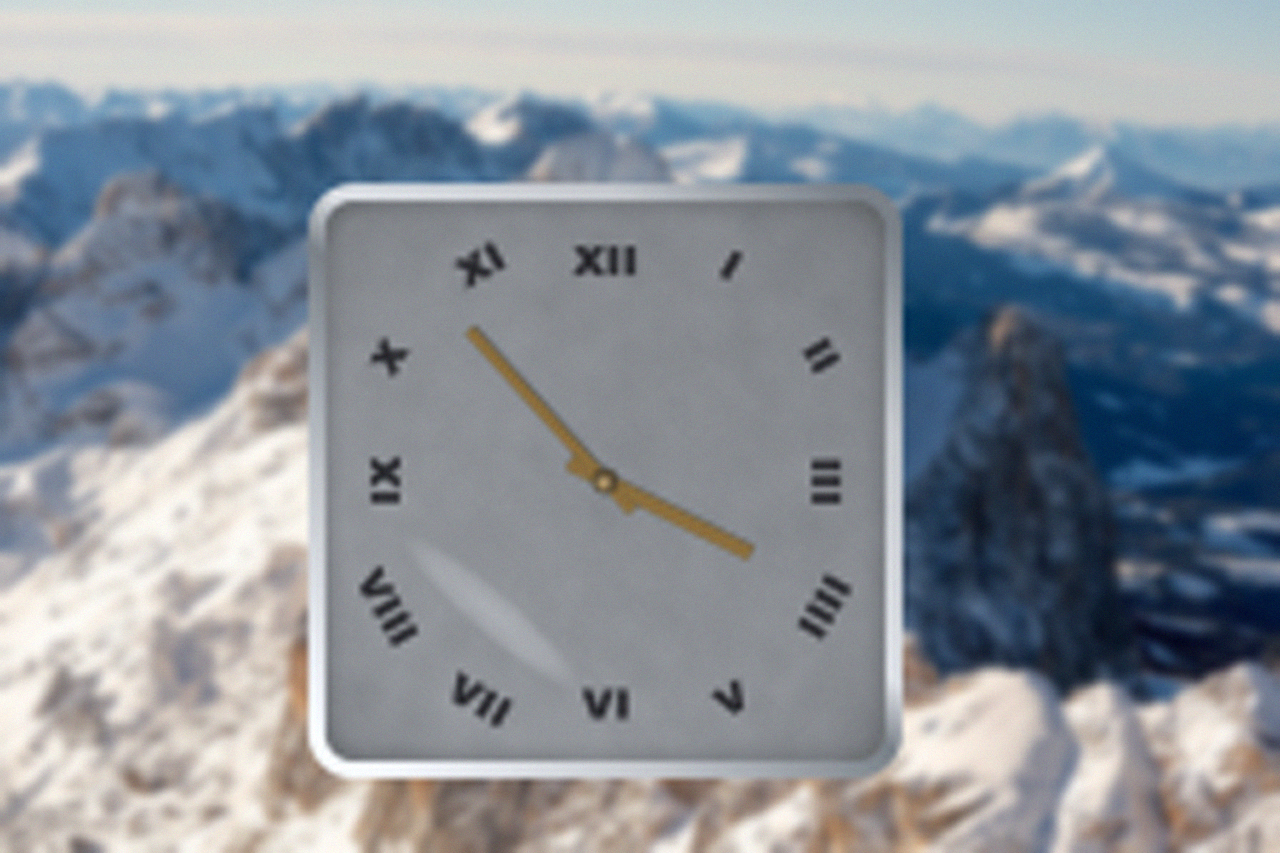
3h53
